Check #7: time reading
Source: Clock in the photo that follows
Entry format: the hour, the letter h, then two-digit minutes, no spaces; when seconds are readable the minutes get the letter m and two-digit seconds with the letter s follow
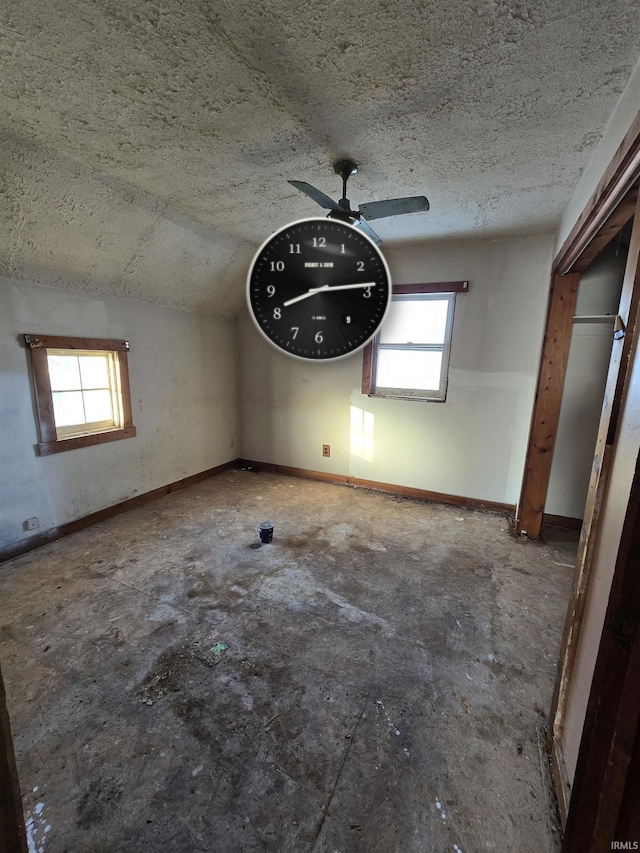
8h14
